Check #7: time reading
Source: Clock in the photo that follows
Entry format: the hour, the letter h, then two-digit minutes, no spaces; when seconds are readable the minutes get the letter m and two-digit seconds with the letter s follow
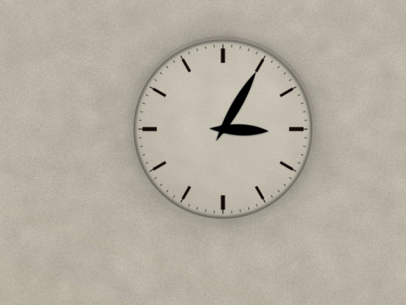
3h05
